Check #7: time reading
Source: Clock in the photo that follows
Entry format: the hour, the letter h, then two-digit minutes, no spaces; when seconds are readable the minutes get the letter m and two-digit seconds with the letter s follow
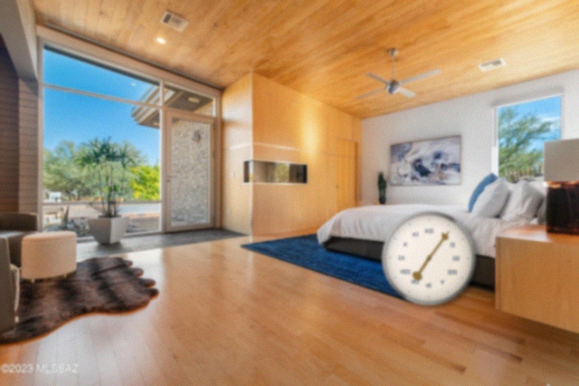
7h06
